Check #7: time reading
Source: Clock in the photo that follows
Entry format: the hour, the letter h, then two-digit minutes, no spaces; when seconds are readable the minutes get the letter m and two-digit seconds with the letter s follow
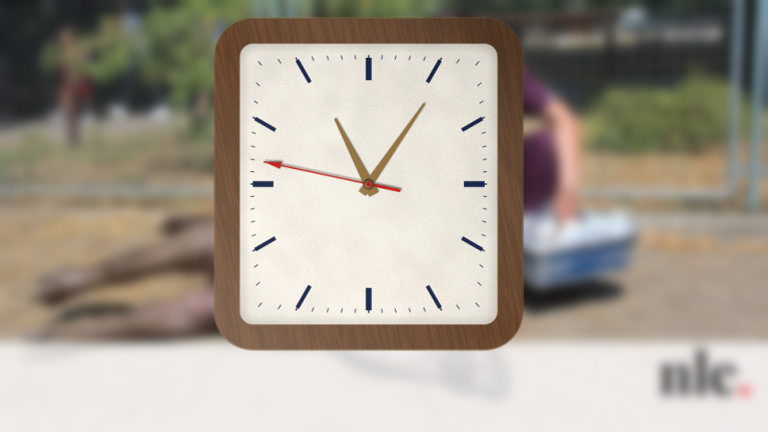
11h05m47s
